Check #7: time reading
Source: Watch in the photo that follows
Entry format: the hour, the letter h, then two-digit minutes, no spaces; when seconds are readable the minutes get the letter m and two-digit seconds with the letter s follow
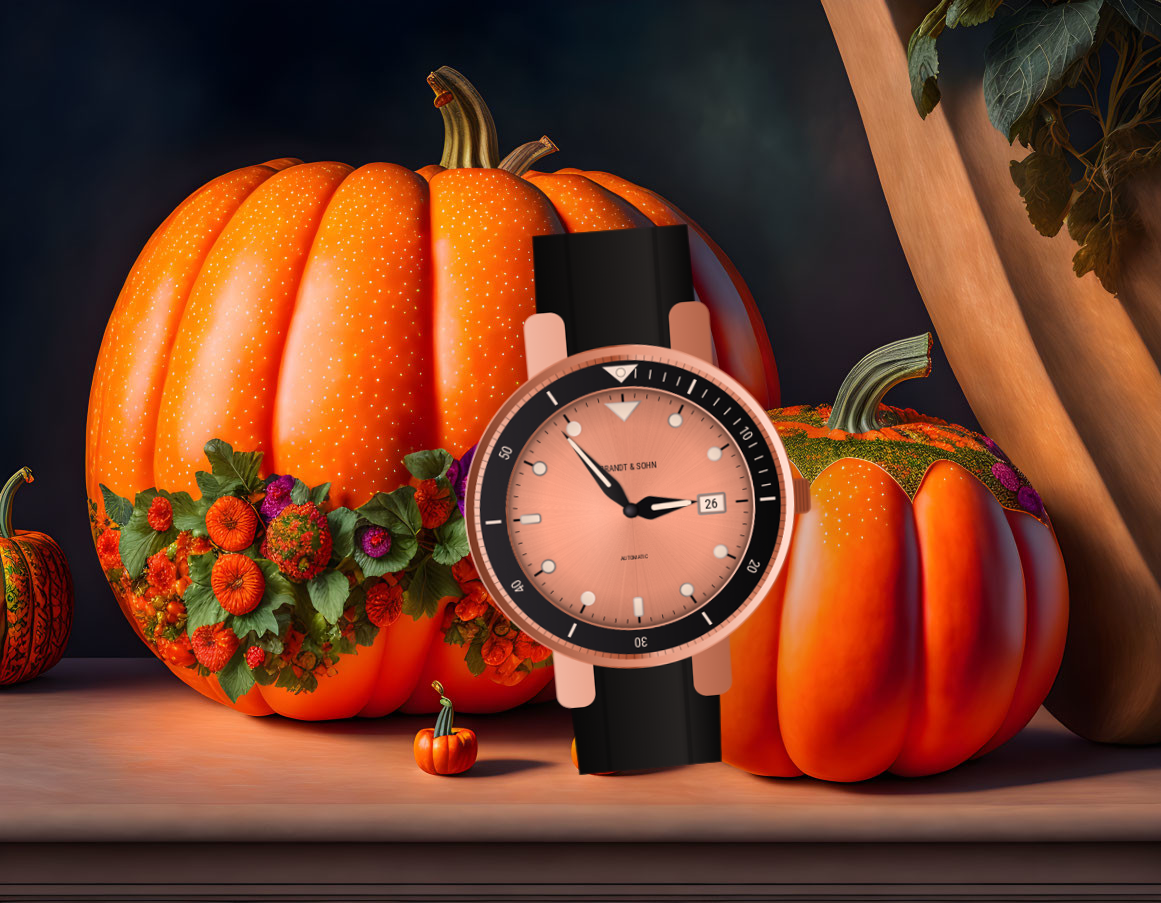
2h54
